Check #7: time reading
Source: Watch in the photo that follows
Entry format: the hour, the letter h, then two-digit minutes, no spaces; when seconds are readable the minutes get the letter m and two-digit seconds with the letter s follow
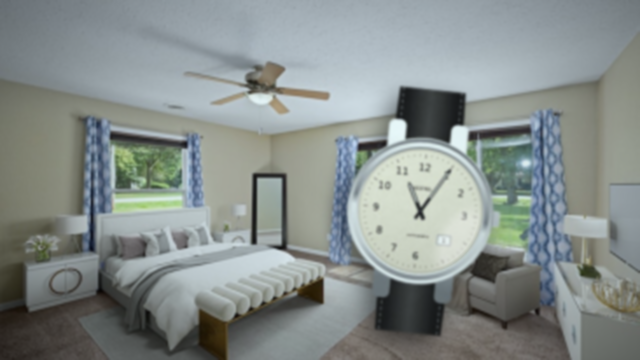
11h05
